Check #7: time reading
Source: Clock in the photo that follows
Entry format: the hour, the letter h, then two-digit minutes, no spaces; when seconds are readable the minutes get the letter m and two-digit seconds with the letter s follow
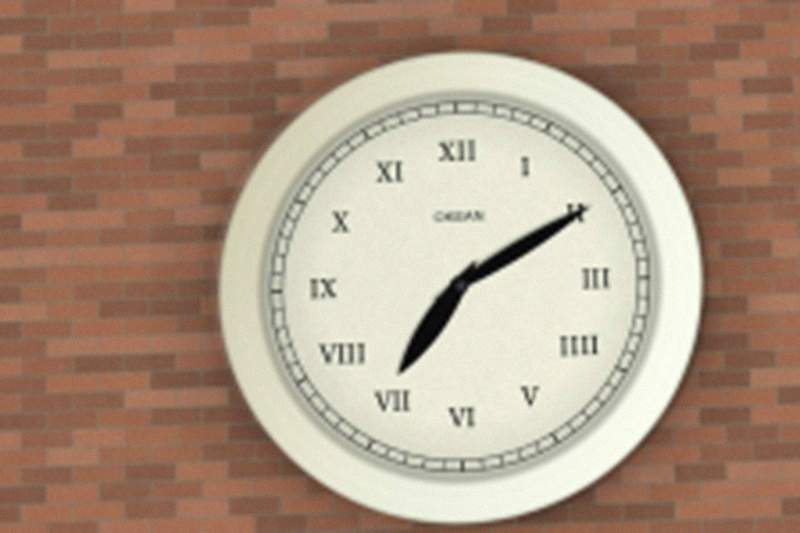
7h10
